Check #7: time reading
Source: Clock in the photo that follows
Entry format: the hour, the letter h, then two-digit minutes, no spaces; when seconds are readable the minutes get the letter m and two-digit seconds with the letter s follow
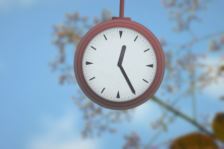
12h25
